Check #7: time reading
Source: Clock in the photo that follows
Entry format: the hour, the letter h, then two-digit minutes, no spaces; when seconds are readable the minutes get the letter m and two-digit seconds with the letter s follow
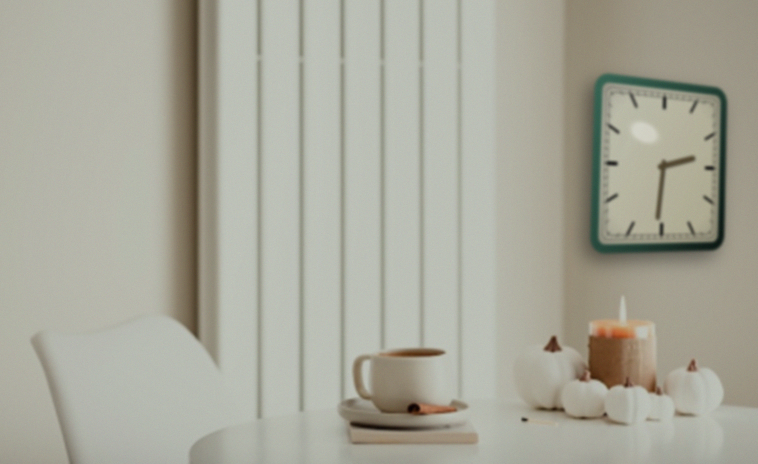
2h31
